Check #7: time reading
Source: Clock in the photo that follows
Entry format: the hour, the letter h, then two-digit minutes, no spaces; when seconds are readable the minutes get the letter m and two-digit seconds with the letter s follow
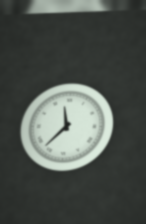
11h37
